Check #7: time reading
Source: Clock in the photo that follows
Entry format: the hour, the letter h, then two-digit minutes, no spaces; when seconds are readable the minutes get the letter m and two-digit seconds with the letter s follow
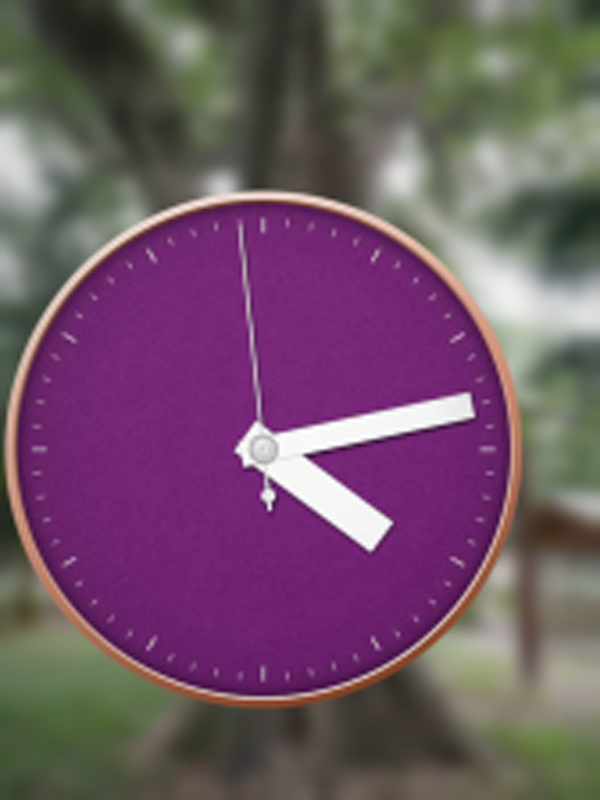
4h12m59s
